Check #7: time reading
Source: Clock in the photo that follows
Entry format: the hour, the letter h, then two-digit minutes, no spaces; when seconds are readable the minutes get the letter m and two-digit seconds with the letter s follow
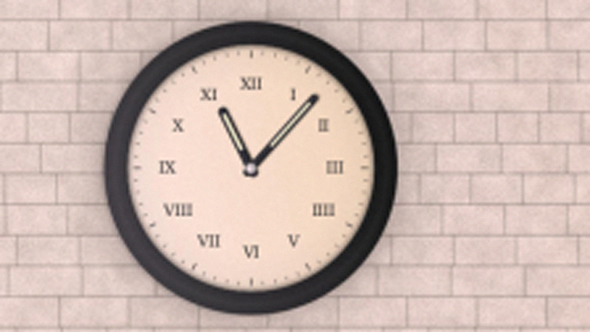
11h07
